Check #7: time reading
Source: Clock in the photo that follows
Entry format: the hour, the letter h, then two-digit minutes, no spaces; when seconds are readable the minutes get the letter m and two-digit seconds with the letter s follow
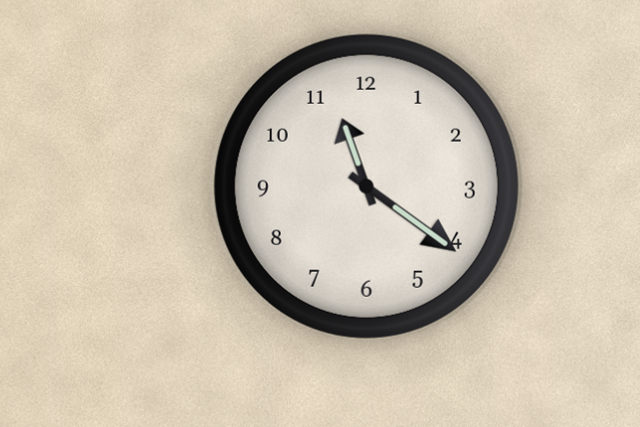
11h21
